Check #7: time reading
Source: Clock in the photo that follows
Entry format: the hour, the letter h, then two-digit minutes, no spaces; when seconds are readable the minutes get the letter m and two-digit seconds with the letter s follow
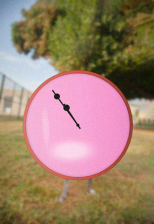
10h54
